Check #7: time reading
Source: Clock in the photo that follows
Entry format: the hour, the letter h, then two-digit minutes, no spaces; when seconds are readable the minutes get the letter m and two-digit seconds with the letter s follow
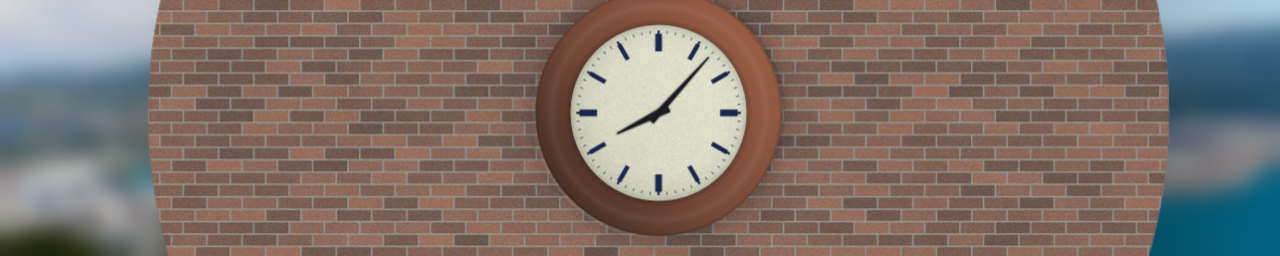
8h07
